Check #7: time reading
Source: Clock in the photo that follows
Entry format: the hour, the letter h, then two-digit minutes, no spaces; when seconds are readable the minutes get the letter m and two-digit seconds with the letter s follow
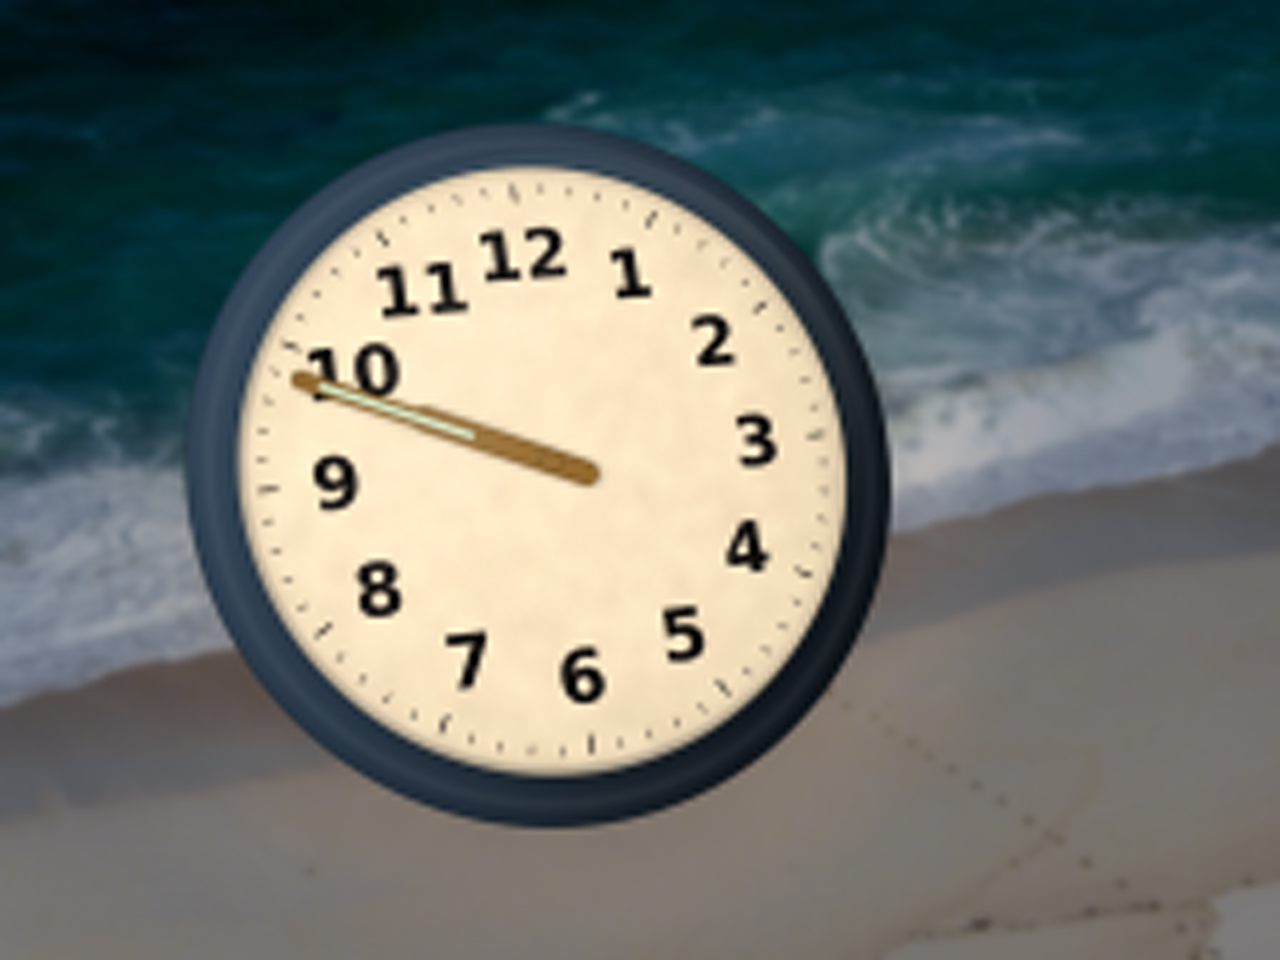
9h49
